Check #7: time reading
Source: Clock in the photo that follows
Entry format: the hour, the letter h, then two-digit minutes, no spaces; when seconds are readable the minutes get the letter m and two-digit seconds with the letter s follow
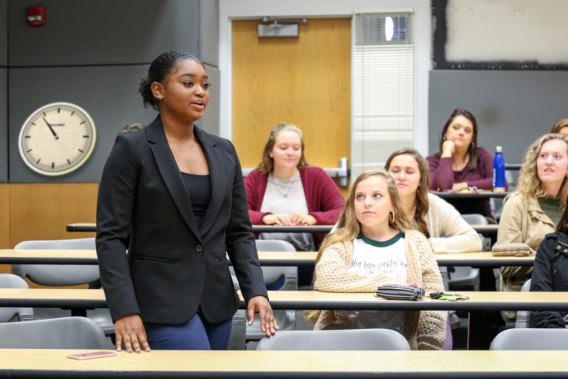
10h54
